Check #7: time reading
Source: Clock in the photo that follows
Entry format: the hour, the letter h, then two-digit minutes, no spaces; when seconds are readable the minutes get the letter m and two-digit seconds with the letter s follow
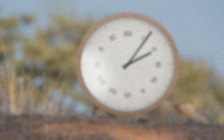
2h06
